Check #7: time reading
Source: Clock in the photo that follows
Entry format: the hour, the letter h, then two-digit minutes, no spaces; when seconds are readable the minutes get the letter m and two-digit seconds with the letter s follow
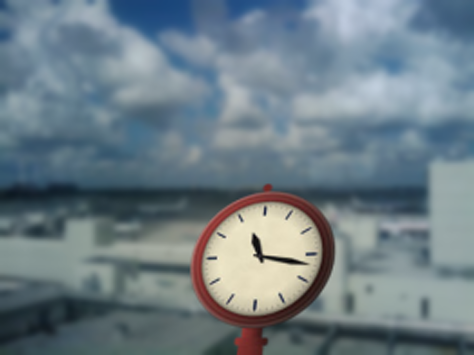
11h17
